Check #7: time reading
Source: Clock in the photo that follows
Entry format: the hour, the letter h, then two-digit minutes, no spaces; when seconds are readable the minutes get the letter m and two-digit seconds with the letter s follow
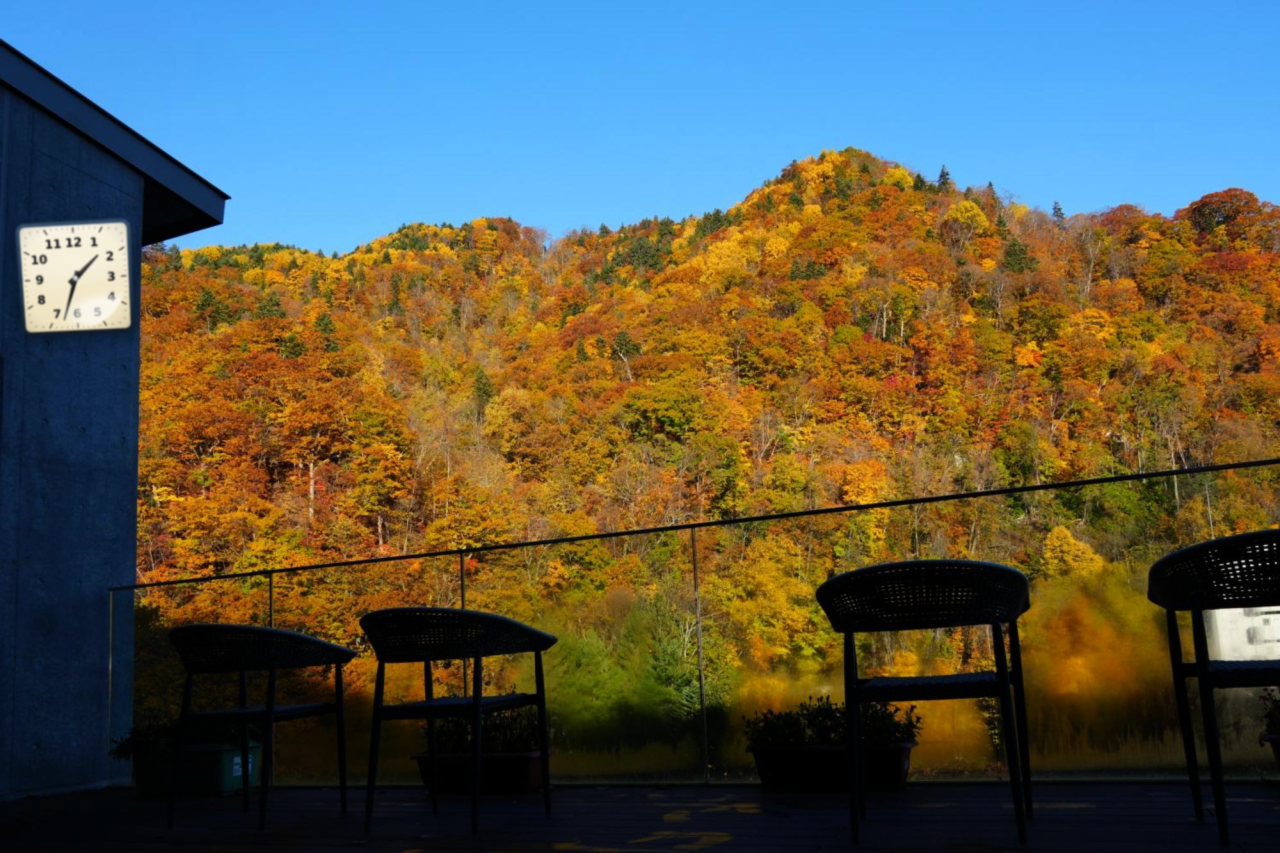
1h33
